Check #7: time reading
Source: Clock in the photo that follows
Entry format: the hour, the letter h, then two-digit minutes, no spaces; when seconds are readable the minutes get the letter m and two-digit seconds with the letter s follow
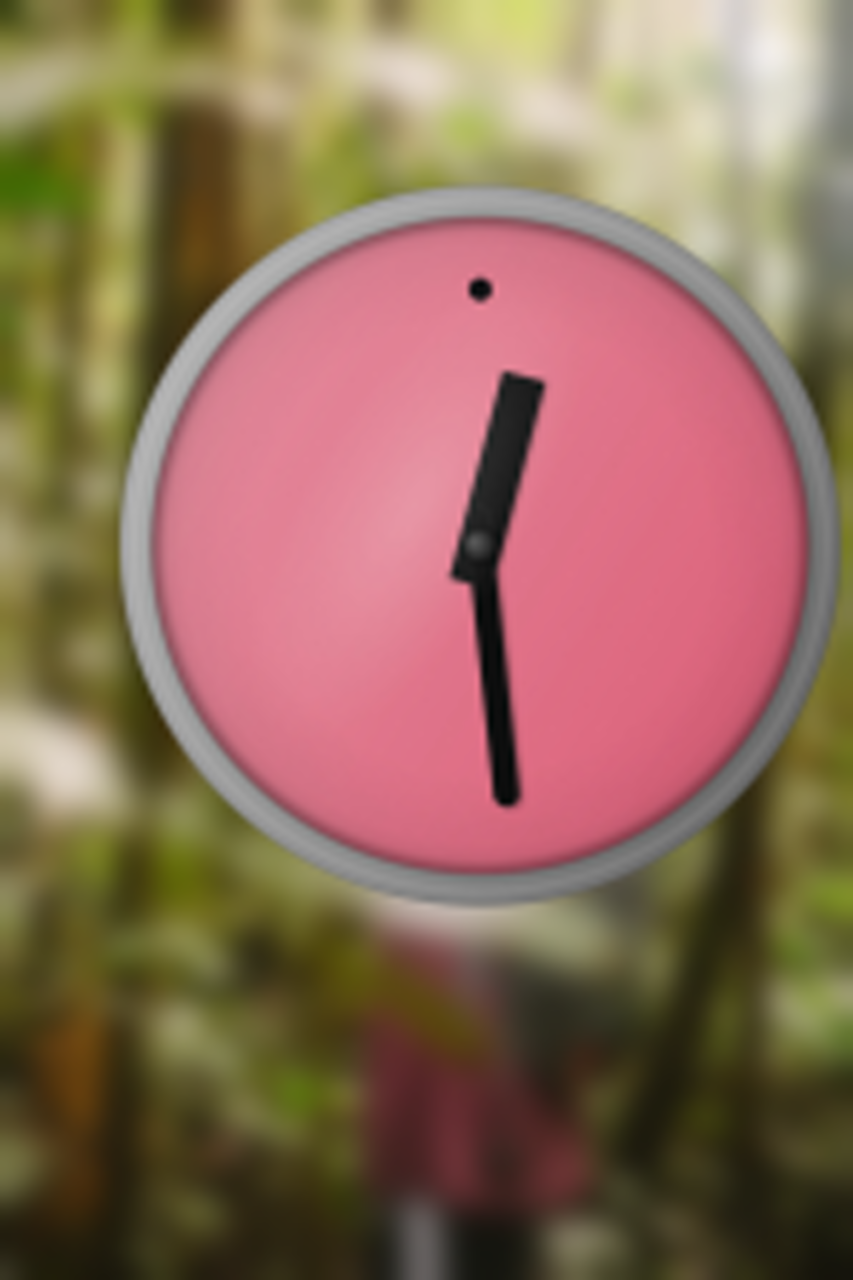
12h29
